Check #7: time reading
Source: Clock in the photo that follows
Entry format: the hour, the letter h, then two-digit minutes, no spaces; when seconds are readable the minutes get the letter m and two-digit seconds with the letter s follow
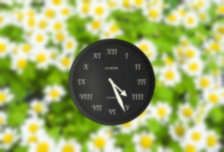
4h26
